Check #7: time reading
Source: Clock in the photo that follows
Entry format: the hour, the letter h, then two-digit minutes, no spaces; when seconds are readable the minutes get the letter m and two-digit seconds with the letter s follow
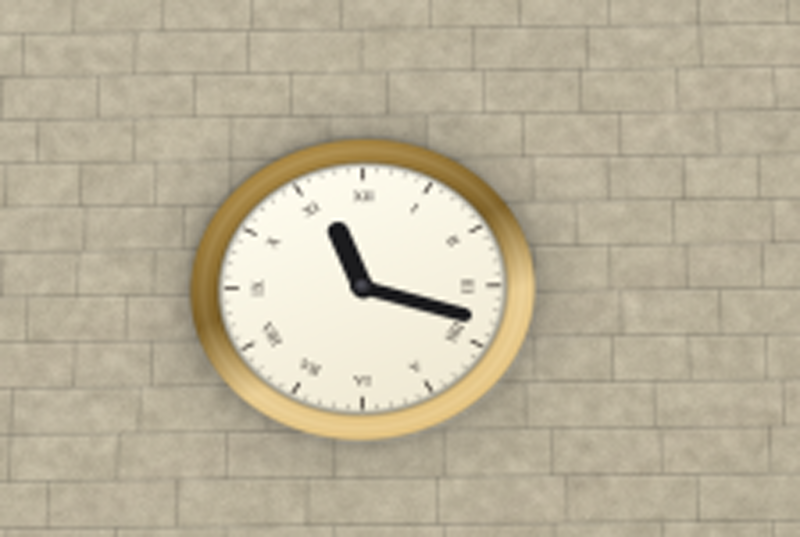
11h18
